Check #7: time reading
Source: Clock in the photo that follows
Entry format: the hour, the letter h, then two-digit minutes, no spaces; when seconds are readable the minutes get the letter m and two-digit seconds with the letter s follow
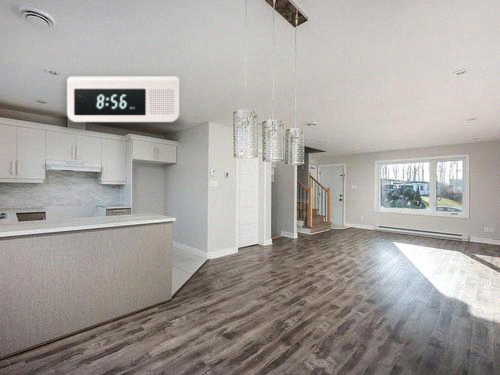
8h56
